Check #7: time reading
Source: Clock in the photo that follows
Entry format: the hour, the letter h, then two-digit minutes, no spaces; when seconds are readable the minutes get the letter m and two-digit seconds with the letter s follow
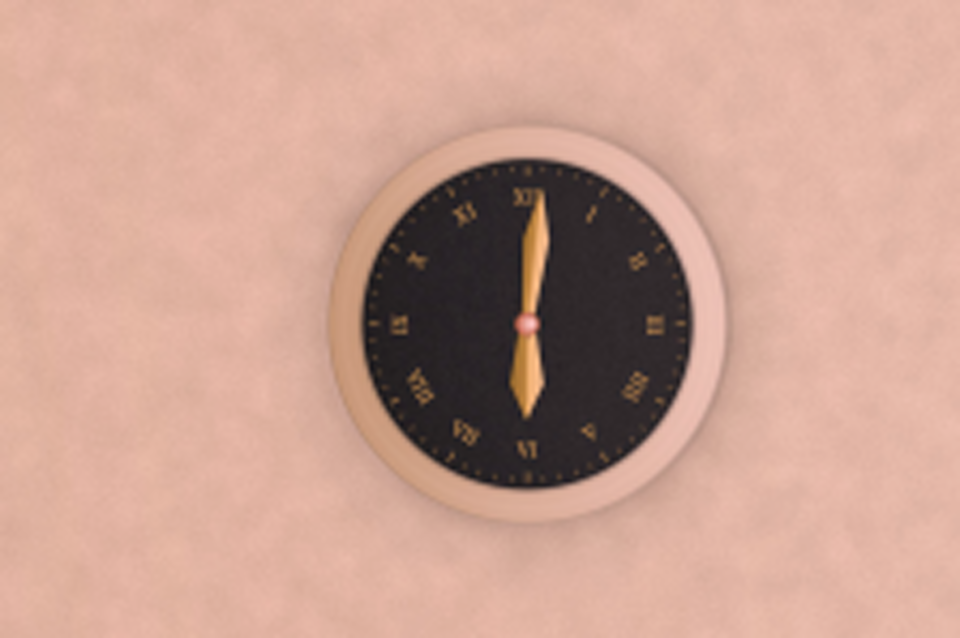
6h01
